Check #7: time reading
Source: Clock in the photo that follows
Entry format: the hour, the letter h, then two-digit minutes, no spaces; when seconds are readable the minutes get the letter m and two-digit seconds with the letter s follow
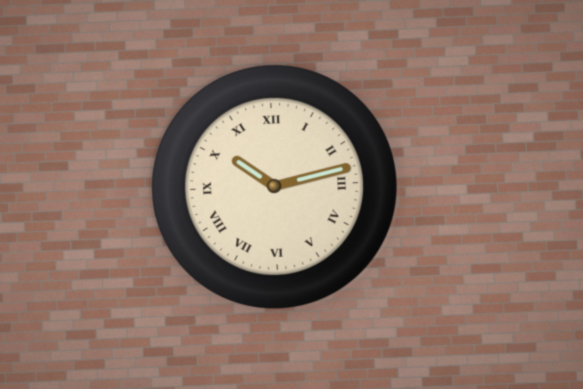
10h13
